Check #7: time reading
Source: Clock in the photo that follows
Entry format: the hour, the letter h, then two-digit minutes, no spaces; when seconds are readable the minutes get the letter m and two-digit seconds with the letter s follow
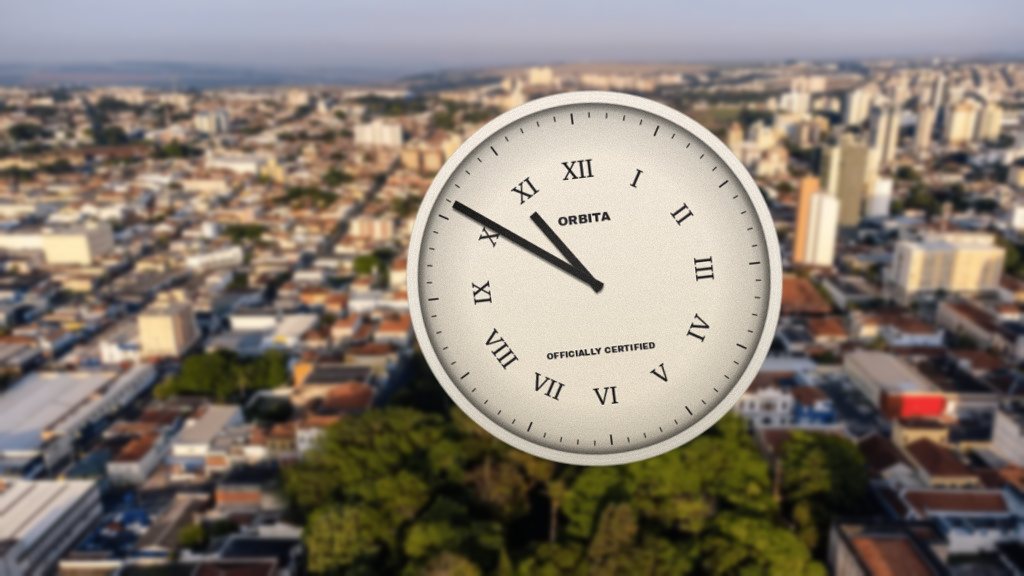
10h51
